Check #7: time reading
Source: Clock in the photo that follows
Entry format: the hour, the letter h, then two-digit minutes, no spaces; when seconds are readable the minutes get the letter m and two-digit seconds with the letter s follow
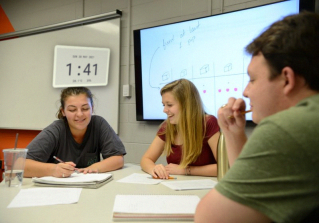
1h41
